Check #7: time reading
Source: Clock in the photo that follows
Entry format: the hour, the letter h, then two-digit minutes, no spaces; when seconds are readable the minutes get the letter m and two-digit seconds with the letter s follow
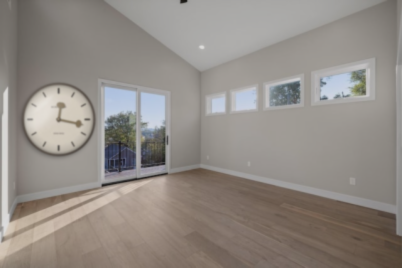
12h17
